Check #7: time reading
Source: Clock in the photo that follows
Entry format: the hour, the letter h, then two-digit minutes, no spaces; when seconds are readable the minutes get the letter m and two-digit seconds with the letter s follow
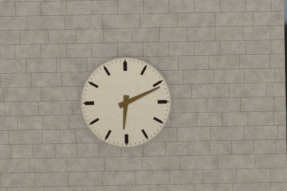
6h11
